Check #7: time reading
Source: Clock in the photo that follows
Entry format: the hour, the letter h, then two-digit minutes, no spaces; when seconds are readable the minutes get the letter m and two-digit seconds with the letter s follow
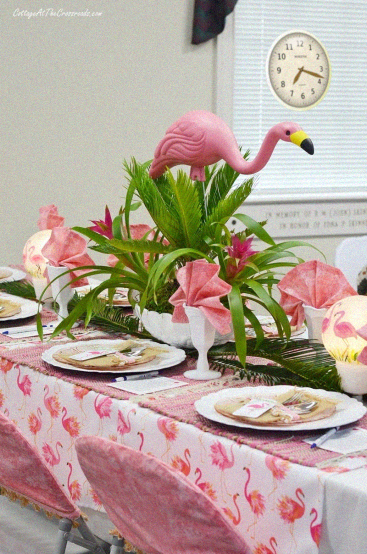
7h18
